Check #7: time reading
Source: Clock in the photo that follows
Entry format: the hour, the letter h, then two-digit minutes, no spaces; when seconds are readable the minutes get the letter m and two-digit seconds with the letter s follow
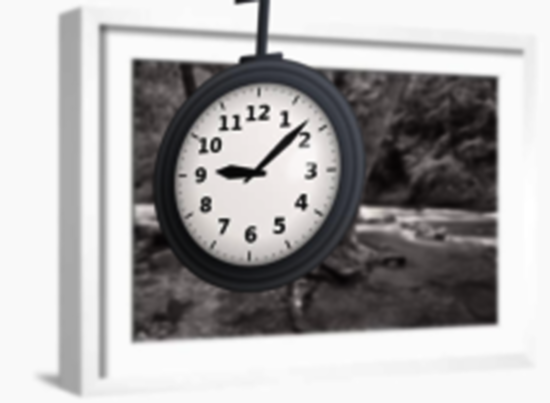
9h08
